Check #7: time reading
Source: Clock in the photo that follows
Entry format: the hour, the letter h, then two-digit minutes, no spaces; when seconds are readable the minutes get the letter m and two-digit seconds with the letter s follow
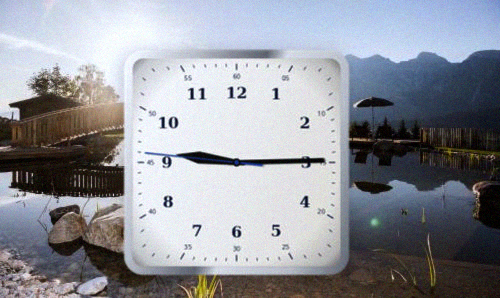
9h14m46s
